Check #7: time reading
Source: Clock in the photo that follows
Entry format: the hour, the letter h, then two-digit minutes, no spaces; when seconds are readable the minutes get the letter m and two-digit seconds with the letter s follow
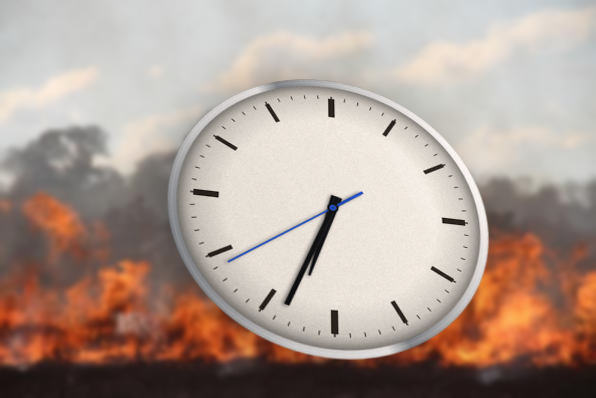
6h33m39s
